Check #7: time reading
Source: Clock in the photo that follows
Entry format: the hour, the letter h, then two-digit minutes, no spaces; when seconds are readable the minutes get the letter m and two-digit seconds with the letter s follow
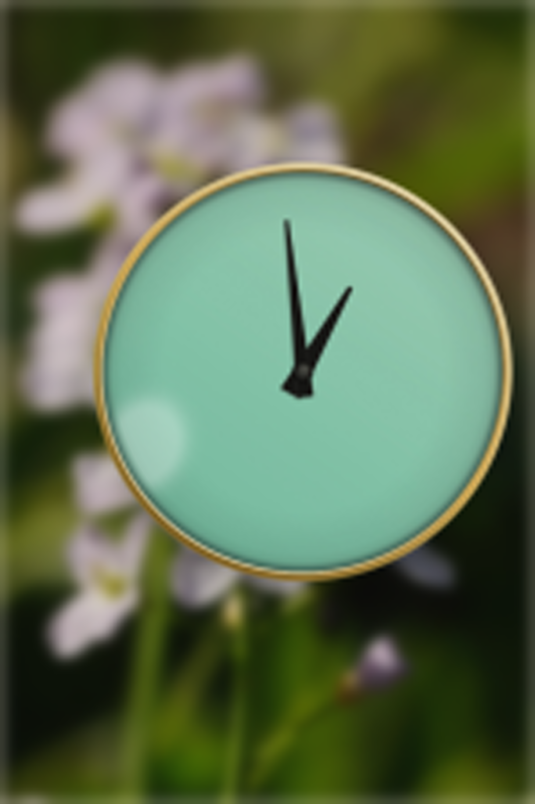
12h59
